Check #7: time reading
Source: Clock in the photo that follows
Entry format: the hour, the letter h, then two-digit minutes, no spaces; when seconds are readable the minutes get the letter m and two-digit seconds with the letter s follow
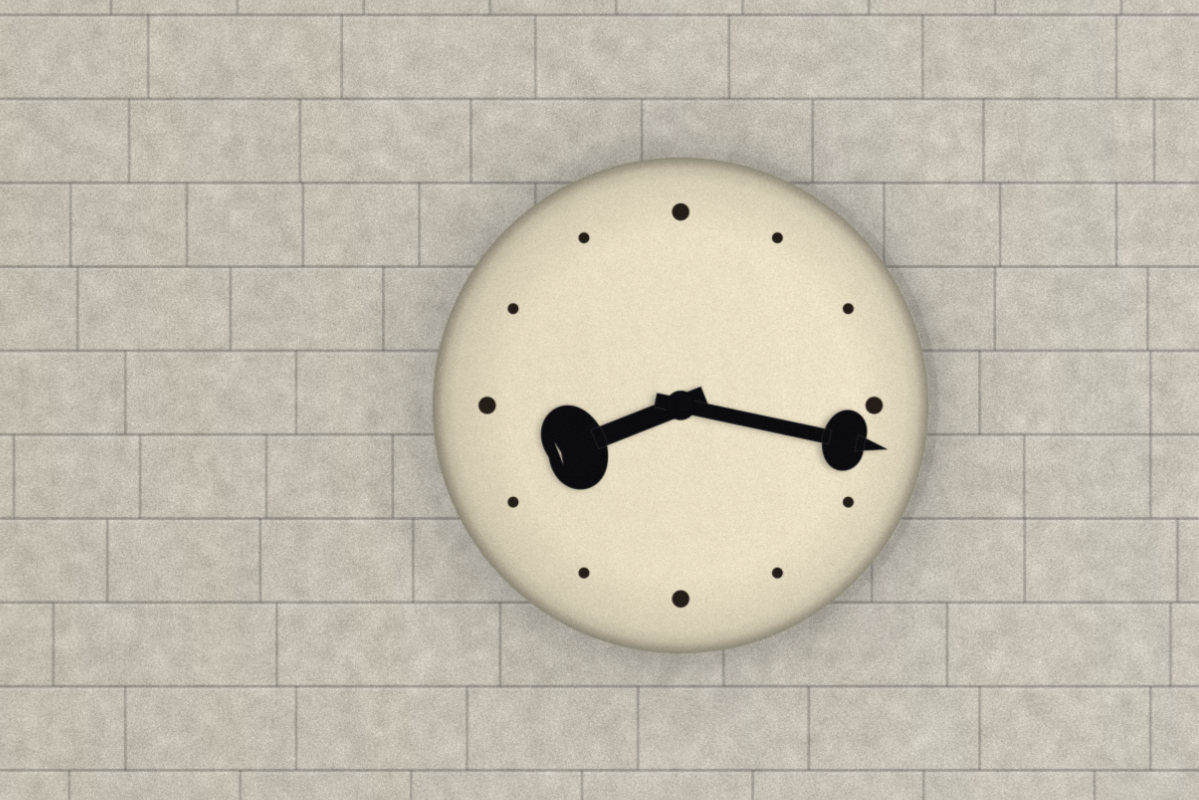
8h17
